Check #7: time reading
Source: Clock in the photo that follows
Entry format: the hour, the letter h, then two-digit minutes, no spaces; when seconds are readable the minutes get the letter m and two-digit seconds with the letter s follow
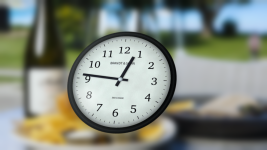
12h46
